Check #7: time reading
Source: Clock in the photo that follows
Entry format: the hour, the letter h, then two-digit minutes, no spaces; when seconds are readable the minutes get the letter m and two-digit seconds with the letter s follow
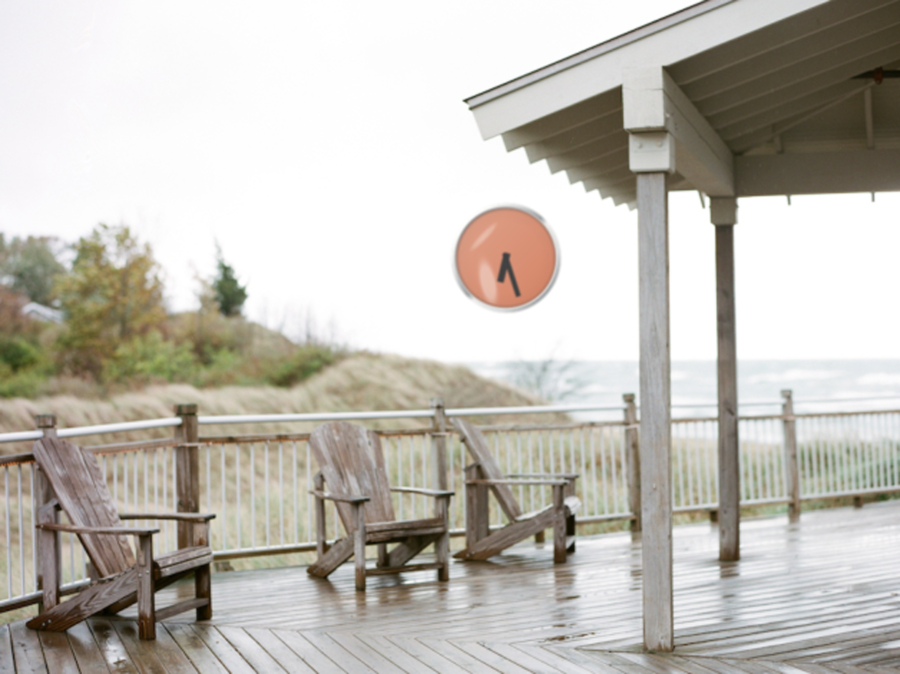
6h27
